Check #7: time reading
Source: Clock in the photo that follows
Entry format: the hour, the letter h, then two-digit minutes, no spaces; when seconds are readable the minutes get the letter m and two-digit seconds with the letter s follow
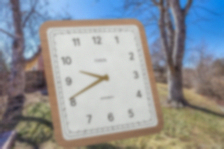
9h41
